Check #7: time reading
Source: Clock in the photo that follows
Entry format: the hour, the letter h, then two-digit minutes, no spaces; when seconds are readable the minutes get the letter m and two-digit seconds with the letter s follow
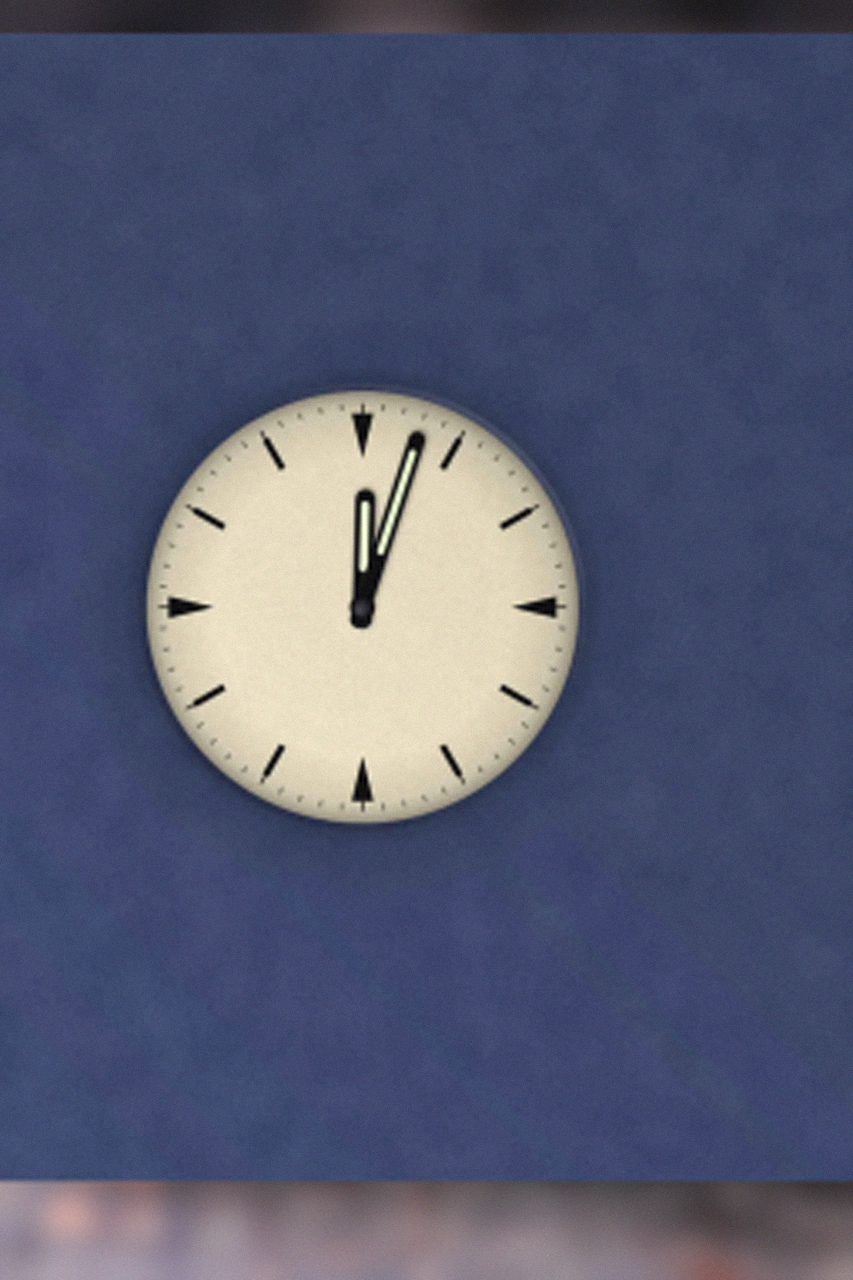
12h03
